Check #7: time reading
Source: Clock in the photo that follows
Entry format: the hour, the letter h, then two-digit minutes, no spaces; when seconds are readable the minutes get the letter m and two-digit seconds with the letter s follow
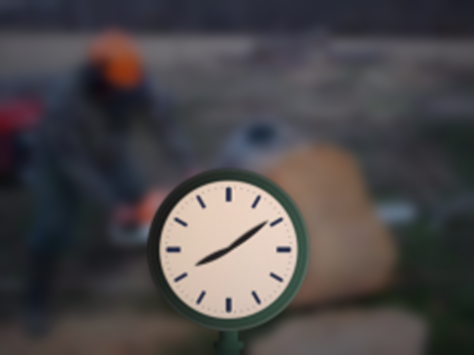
8h09
